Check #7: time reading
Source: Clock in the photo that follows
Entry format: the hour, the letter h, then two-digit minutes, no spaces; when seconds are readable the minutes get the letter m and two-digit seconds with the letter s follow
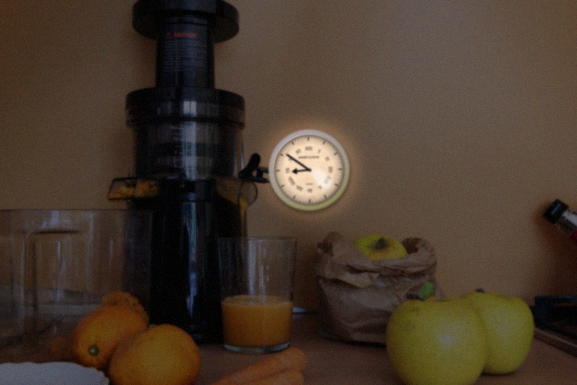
8h51
